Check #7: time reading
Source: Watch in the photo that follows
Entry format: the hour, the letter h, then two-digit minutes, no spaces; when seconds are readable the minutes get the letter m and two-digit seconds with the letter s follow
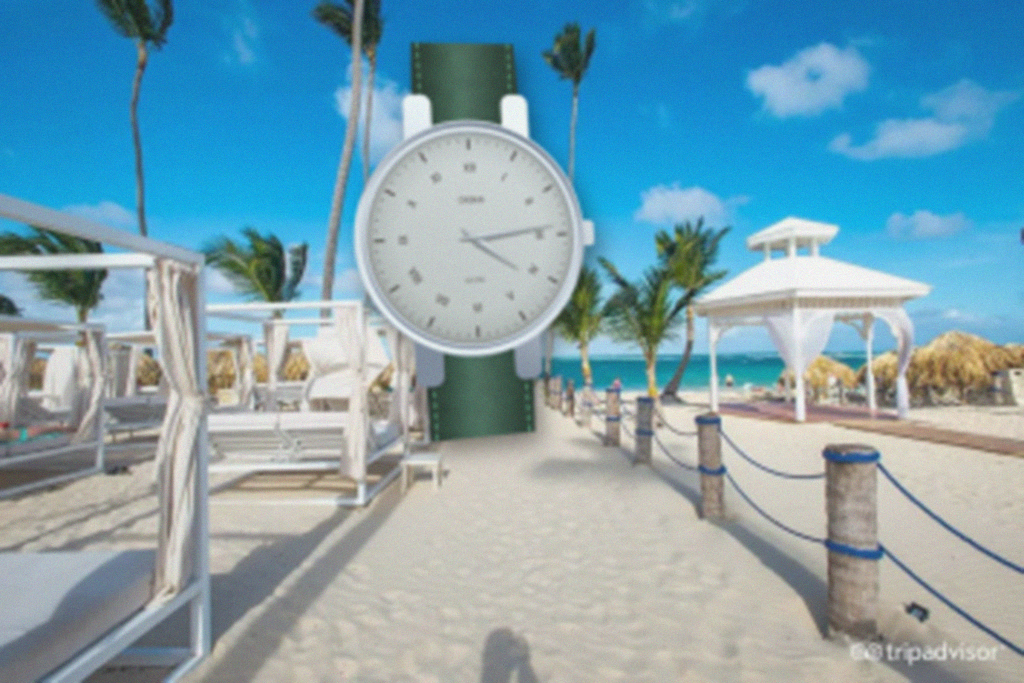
4h14
